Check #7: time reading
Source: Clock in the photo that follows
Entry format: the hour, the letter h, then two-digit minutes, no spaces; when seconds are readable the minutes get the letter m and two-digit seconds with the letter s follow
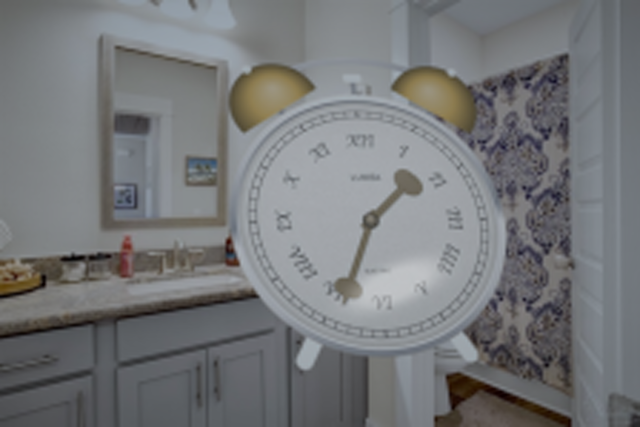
1h34
